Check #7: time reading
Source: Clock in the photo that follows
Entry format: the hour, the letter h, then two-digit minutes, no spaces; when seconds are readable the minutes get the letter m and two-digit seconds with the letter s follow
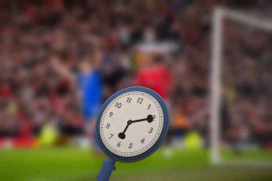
6h10
